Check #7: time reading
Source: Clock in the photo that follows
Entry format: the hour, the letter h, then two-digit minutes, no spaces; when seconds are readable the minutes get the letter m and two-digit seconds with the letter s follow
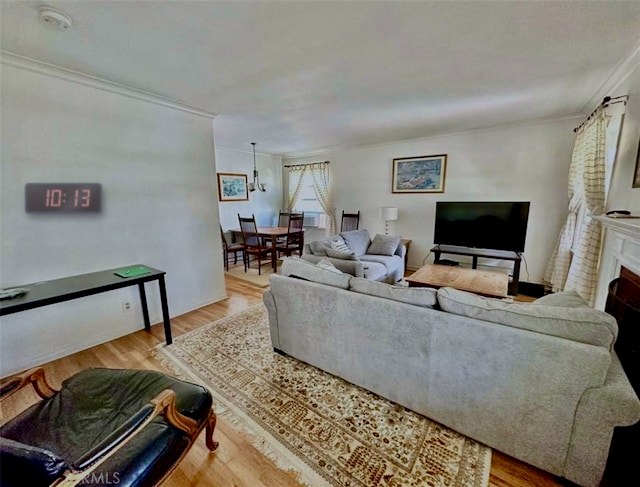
10h13
